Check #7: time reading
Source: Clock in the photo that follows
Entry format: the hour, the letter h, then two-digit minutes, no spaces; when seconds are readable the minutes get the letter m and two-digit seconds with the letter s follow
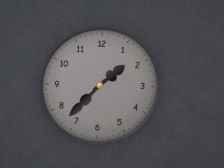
1h37
